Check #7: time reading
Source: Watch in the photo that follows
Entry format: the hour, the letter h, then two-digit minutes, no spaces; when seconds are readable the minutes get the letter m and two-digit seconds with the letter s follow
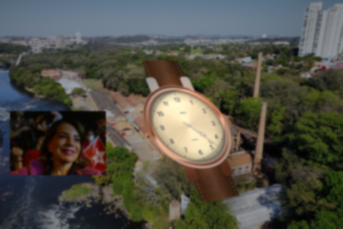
4h23
